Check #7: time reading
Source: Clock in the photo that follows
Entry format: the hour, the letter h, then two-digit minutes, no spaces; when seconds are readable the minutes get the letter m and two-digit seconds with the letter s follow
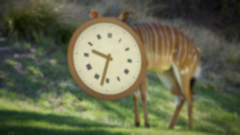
9h32
